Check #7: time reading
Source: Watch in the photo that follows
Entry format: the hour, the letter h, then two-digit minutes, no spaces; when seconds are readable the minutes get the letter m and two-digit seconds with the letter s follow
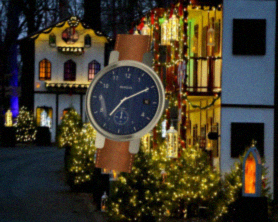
7h10
